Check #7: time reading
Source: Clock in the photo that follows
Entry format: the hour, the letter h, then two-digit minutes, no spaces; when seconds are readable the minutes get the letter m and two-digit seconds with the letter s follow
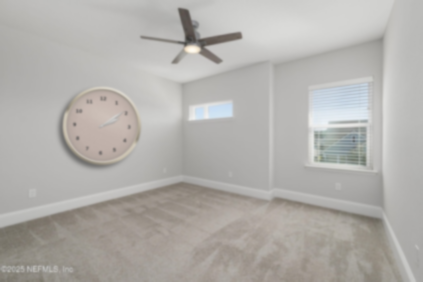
2h09
